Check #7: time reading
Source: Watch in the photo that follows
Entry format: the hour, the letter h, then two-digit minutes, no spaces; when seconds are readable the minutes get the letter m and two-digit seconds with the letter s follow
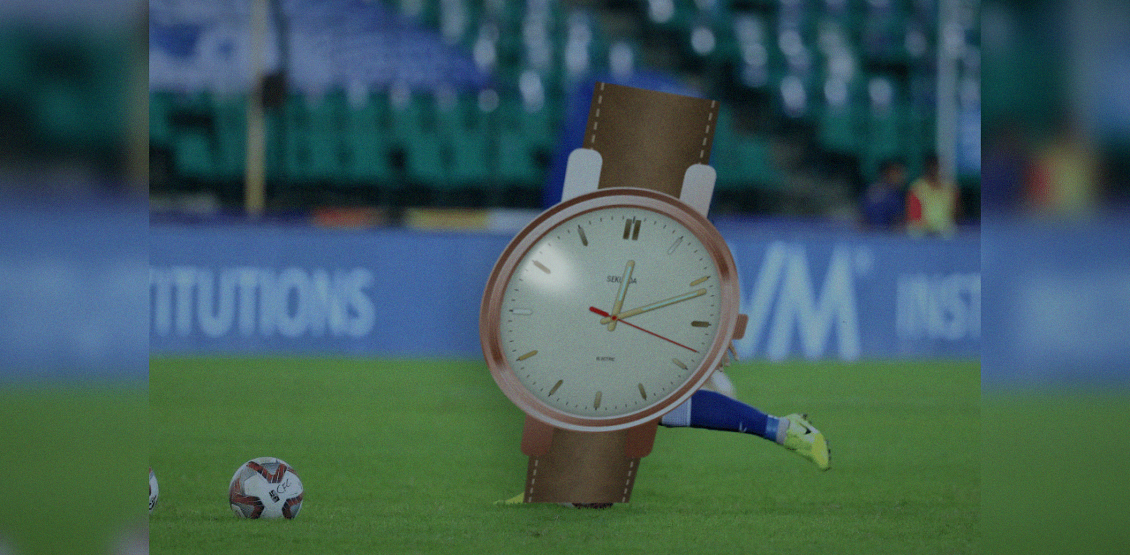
12h11m18s
